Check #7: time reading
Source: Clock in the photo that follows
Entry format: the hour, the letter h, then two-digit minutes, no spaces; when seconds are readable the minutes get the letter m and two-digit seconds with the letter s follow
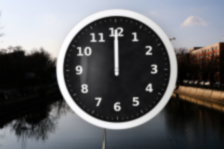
12h00
